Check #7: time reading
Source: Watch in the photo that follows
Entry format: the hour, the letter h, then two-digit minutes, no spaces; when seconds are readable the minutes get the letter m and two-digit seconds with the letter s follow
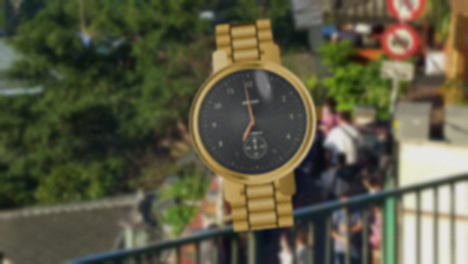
6h59
